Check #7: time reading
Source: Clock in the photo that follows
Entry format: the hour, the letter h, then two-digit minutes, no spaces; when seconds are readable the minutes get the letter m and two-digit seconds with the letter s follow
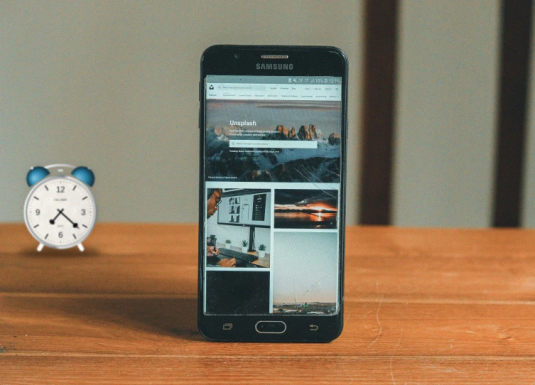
7h22
